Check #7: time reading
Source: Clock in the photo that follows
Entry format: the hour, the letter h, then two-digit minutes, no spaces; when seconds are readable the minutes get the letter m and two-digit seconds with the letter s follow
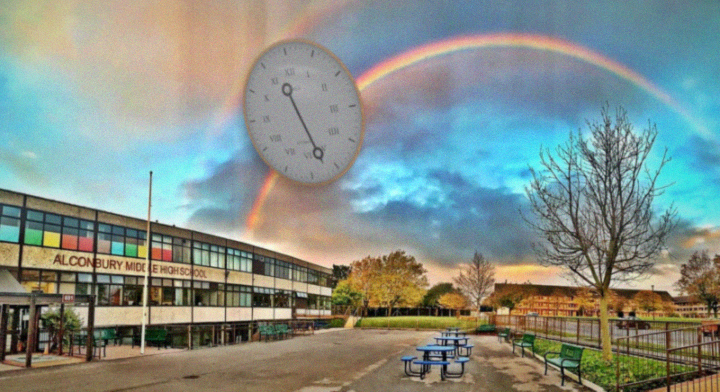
11h27
